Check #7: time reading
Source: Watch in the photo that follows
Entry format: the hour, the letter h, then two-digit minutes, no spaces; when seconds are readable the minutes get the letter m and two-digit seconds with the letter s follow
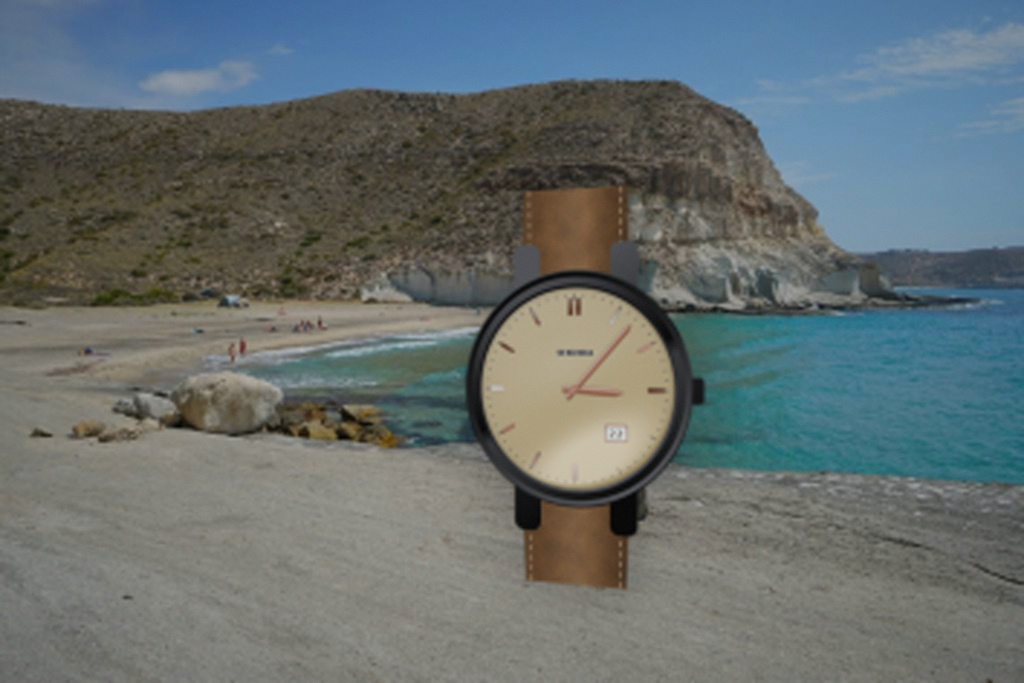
3h07
